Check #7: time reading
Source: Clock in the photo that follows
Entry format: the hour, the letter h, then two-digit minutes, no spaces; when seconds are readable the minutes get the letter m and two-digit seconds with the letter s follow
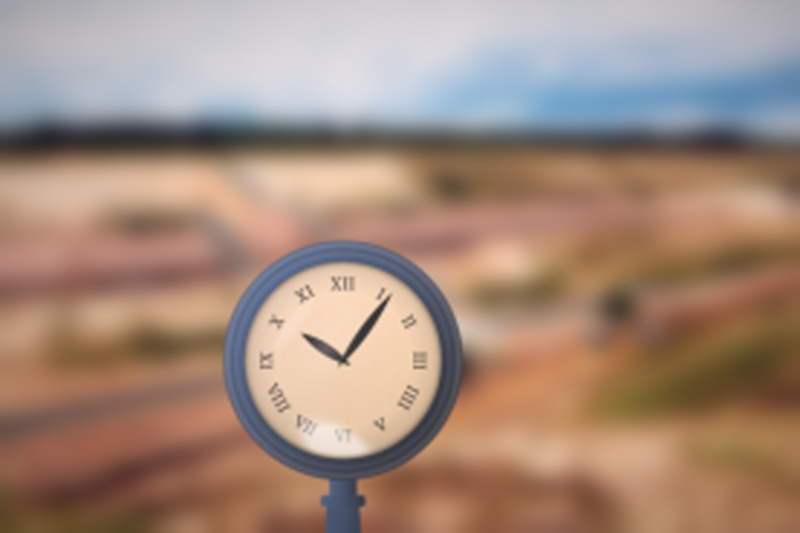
10h06
